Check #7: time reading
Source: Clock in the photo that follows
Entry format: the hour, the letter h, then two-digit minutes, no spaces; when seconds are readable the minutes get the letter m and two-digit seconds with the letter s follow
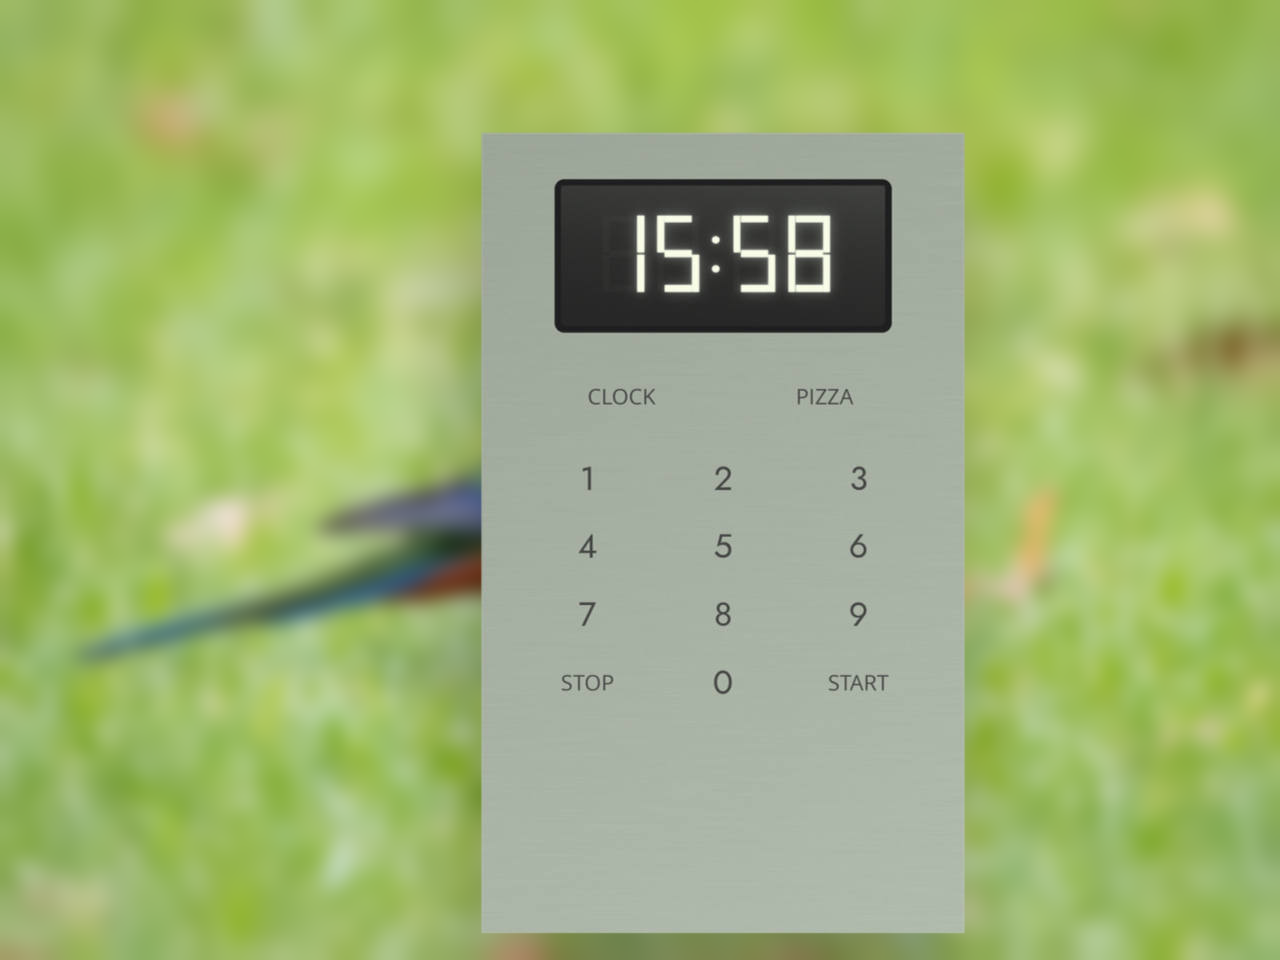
15h58
